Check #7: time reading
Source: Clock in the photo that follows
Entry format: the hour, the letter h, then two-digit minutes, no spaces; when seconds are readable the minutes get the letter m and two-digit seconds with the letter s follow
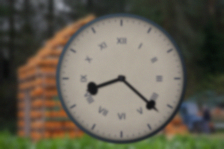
8h22
